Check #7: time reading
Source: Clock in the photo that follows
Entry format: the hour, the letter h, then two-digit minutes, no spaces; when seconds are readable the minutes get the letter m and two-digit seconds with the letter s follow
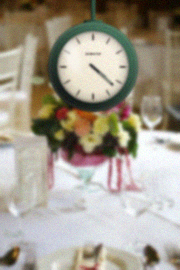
4h22
